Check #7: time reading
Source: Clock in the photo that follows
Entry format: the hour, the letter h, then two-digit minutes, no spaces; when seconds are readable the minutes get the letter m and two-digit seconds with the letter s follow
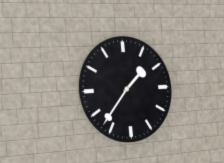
1h37
